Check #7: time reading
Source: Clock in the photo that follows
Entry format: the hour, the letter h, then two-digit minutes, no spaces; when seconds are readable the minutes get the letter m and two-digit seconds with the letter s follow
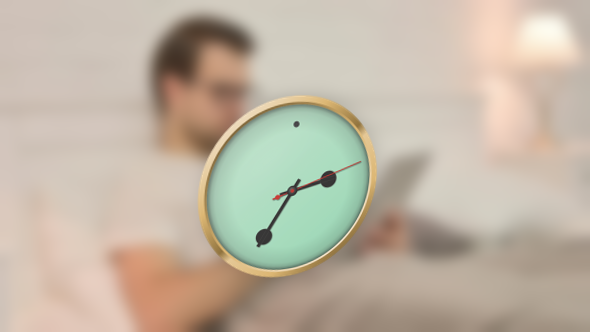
2h35m12s
